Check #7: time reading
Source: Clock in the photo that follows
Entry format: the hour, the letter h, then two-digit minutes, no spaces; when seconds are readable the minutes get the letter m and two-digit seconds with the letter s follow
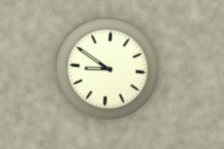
8h50
